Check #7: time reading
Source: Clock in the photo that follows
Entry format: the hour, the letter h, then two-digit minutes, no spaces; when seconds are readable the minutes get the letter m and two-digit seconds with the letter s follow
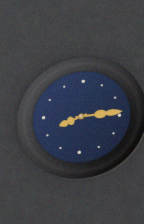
8h14
